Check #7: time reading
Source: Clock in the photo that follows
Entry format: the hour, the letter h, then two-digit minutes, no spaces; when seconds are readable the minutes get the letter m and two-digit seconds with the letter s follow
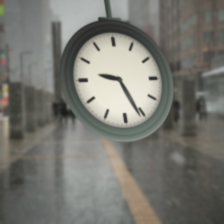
9h26
